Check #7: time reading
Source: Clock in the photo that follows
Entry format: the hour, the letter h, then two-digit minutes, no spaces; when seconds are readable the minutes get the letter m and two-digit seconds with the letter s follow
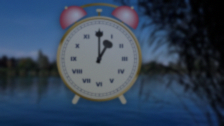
1h00
